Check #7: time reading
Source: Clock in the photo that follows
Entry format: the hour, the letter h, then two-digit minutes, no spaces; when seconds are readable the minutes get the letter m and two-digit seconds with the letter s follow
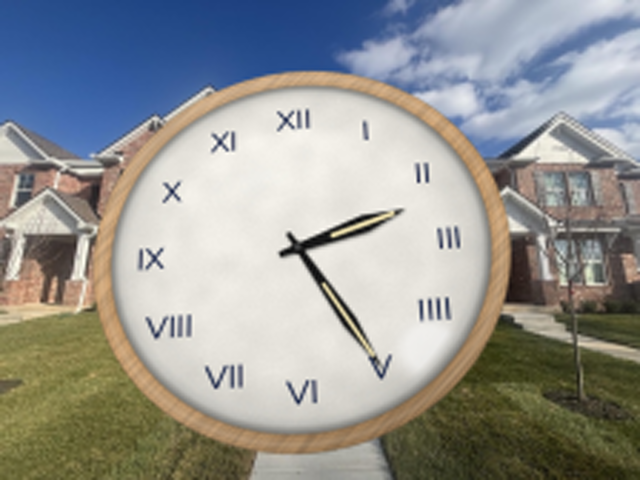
2h25
